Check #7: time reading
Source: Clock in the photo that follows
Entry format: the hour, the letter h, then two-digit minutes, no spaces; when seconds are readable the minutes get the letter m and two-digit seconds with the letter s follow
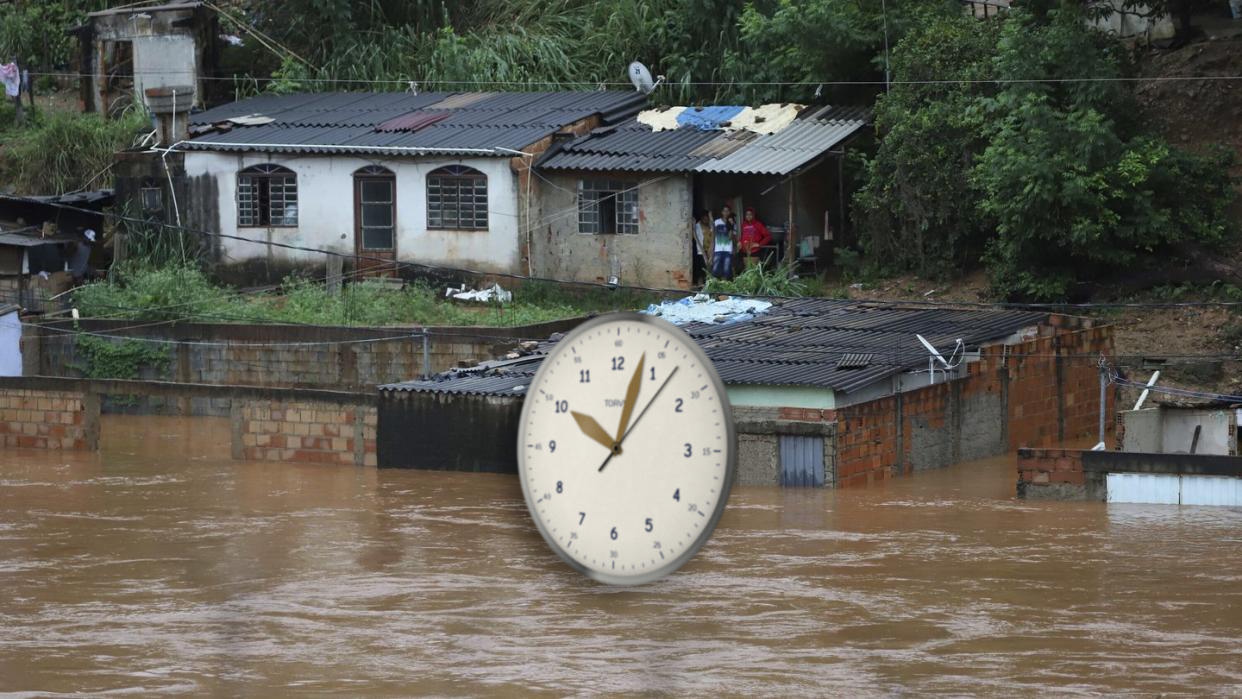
10h03m07s
